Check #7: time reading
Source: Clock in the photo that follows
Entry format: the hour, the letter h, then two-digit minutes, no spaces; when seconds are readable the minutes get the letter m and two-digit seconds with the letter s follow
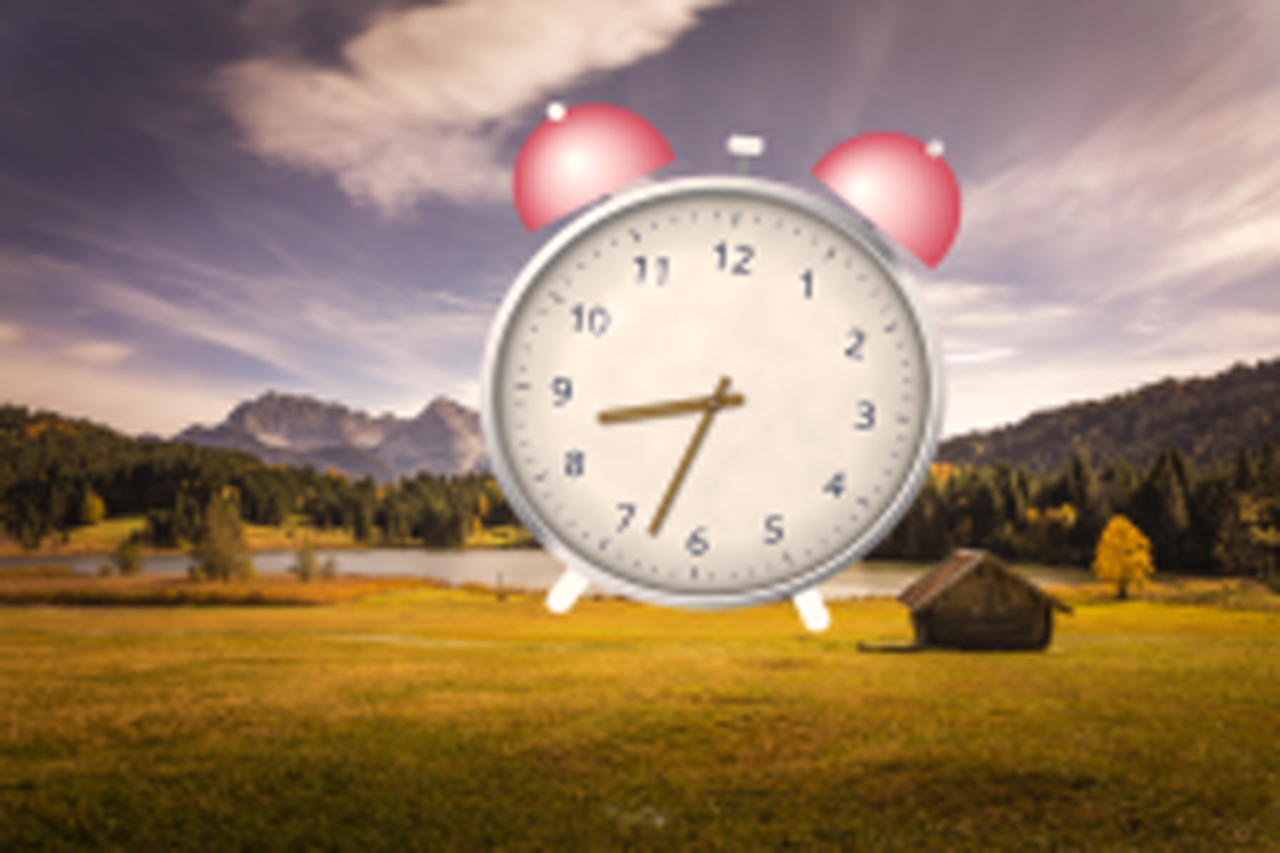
8h33
